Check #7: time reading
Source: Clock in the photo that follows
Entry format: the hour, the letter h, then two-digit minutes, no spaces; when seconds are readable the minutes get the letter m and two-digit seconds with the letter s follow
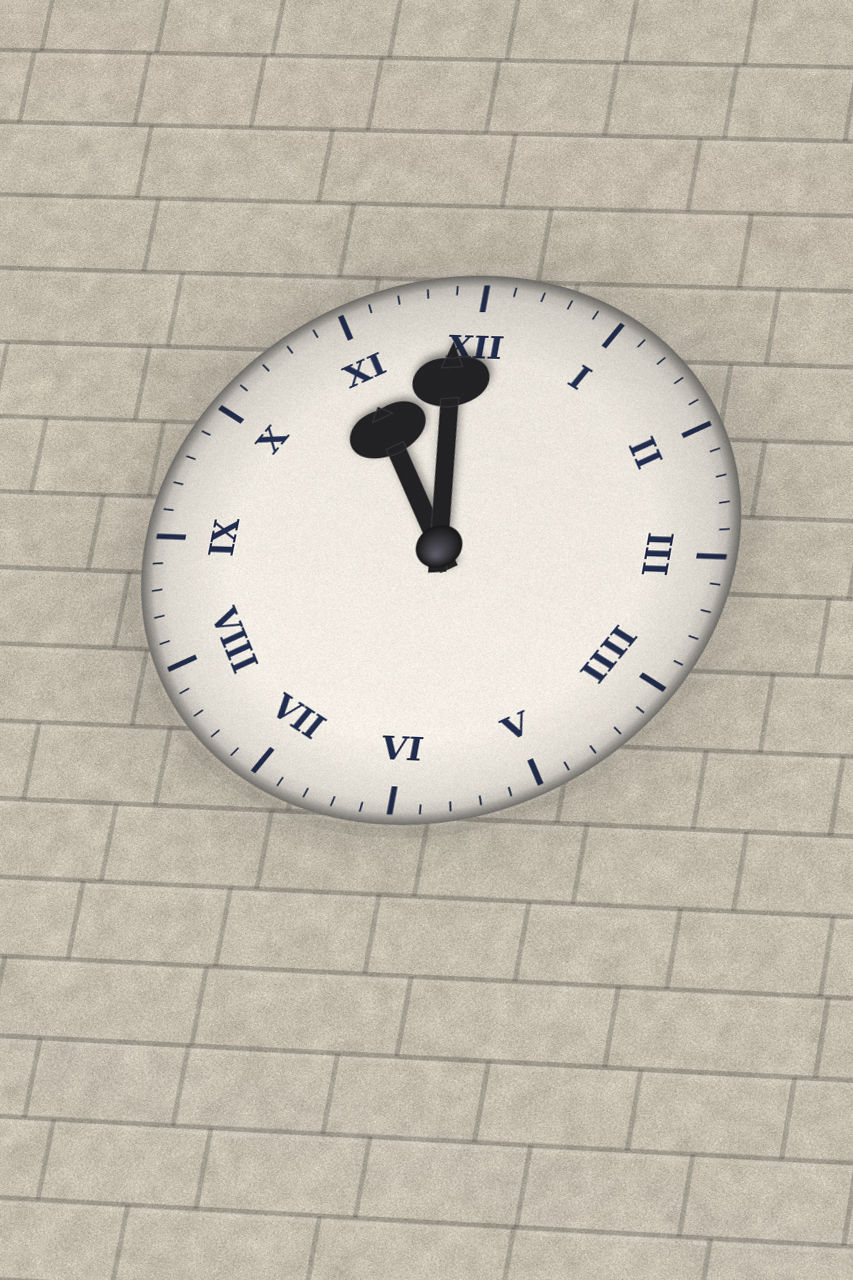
10h59
